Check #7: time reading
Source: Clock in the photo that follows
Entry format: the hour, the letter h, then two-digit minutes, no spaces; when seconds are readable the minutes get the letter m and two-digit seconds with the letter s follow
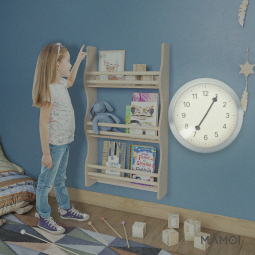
7h05
